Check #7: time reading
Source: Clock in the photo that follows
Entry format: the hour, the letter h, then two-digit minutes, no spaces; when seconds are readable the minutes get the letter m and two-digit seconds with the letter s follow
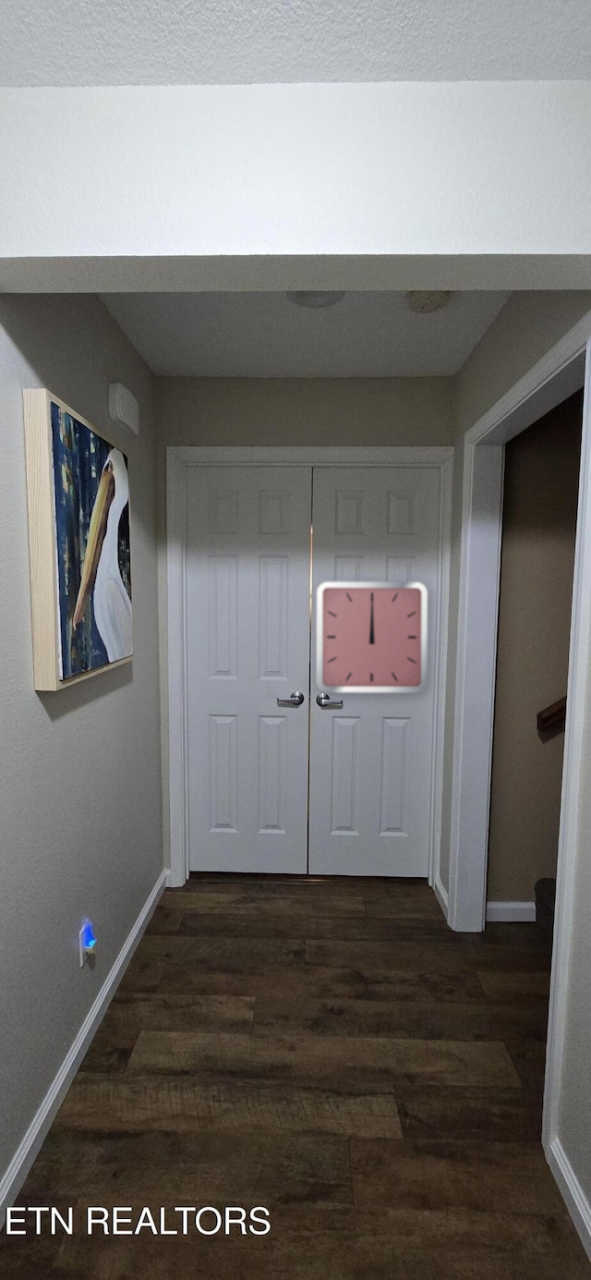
12h00
